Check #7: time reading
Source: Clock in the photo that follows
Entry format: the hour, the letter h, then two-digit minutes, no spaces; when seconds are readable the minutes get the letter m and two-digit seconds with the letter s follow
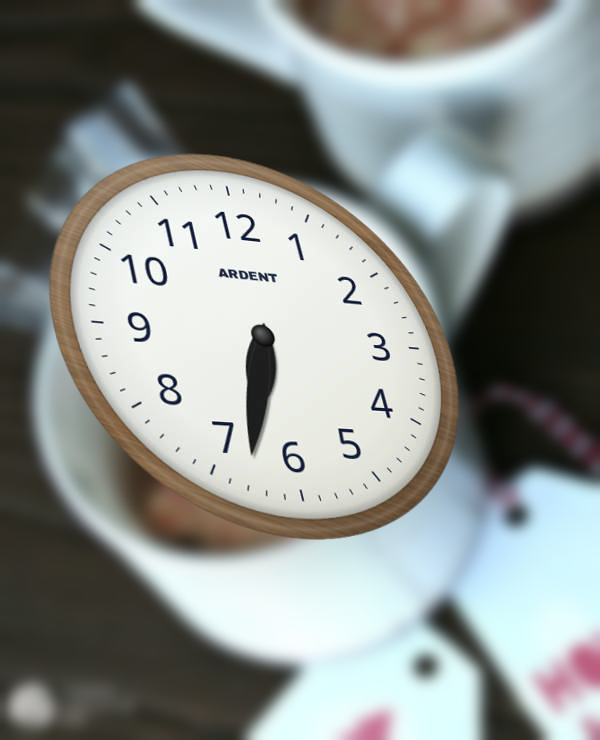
6h33
